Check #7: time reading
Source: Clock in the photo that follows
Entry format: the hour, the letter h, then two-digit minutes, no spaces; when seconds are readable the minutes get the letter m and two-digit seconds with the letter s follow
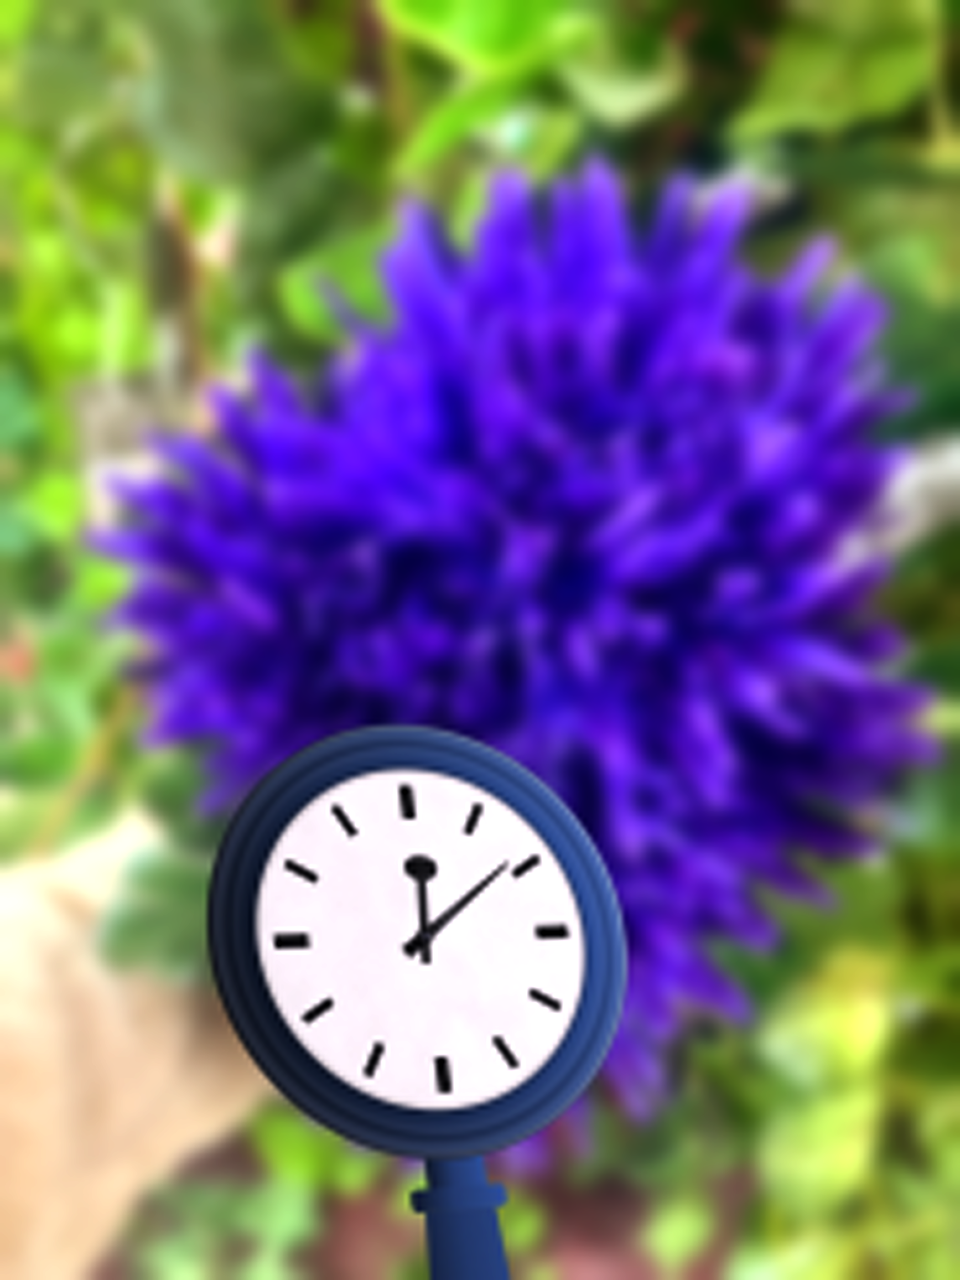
12h09
